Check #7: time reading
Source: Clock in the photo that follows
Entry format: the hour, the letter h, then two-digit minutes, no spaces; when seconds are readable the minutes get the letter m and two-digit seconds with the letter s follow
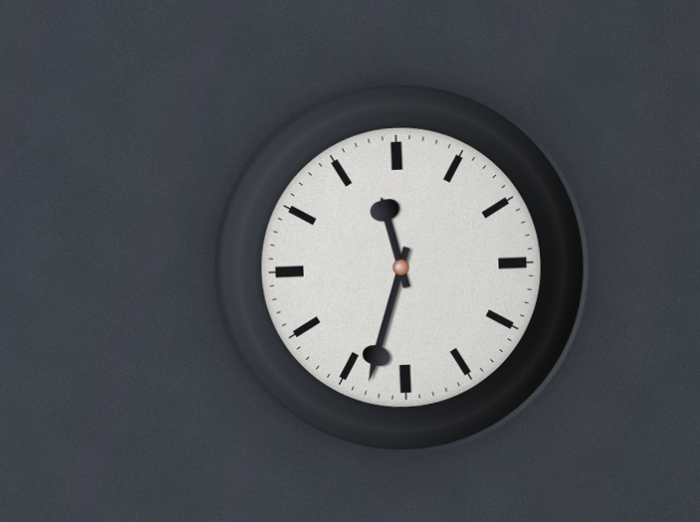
11h33
